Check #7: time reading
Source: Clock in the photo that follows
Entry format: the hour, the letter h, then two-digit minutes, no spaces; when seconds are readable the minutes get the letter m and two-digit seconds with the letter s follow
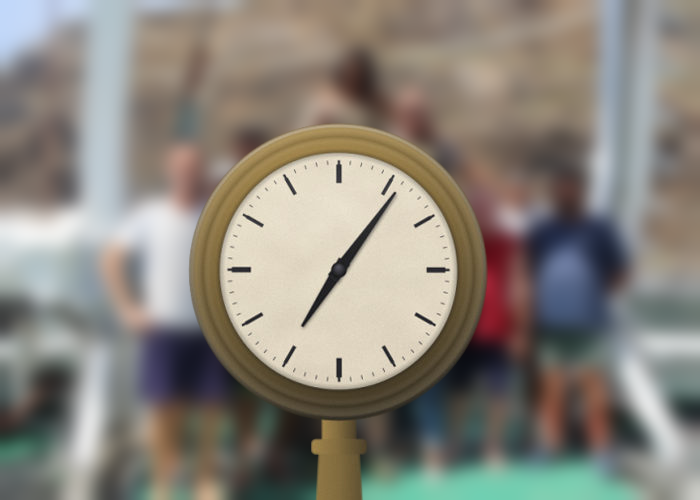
7h06
